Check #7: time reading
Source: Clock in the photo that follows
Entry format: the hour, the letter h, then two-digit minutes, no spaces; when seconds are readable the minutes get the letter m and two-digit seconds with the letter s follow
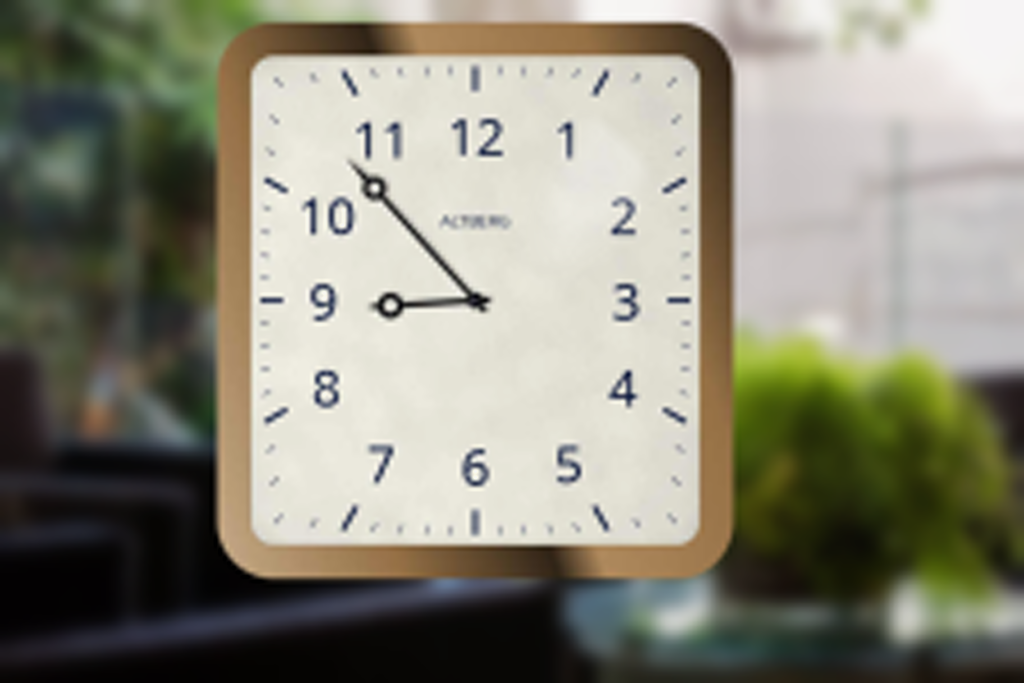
8h53
